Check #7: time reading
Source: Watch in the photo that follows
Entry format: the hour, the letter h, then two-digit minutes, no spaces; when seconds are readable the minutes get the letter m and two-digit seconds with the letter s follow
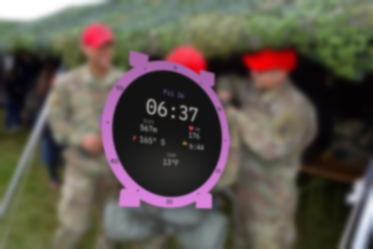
6h37
